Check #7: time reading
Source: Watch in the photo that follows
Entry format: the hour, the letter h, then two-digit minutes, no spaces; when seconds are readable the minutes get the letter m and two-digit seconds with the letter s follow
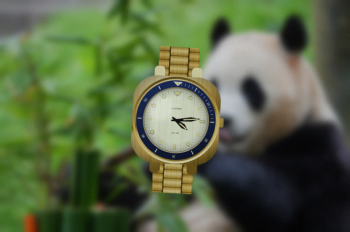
4h14
